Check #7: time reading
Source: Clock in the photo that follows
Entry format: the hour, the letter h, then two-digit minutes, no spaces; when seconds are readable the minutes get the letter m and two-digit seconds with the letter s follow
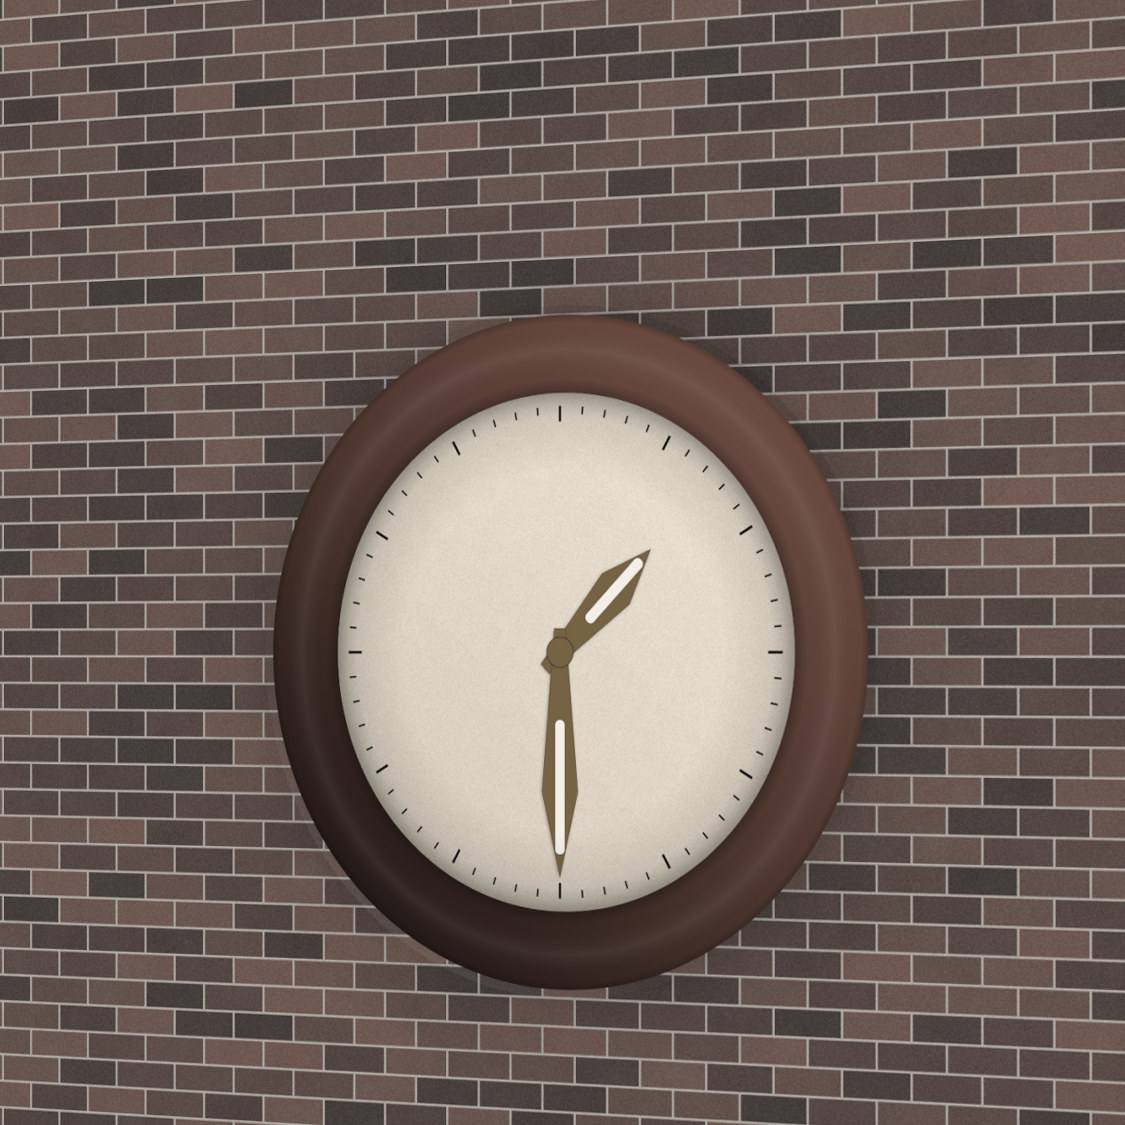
1h30
